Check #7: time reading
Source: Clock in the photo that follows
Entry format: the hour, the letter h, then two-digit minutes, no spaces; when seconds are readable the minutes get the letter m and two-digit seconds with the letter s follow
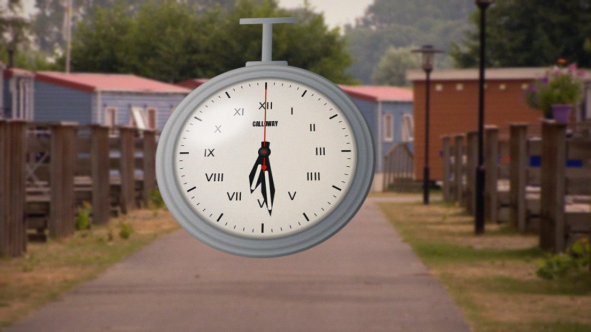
6h29m00s
